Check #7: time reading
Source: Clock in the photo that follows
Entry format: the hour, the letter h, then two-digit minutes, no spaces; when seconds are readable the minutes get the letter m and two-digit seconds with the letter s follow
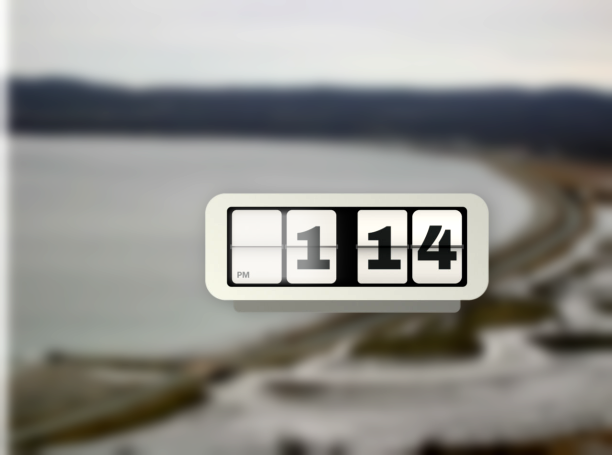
1h14
